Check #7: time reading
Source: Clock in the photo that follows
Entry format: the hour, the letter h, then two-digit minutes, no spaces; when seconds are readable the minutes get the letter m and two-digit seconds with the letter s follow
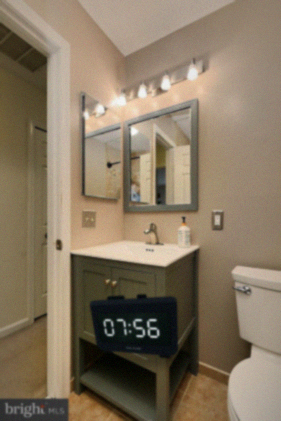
7h56
